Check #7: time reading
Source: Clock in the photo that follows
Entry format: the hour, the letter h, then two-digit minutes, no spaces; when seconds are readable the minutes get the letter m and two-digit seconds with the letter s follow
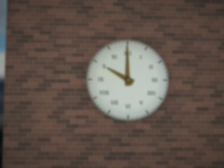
10h00
